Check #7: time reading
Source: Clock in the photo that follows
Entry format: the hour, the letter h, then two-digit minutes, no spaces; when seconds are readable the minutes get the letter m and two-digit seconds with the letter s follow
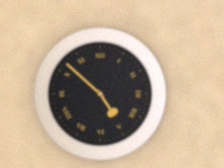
4h52
